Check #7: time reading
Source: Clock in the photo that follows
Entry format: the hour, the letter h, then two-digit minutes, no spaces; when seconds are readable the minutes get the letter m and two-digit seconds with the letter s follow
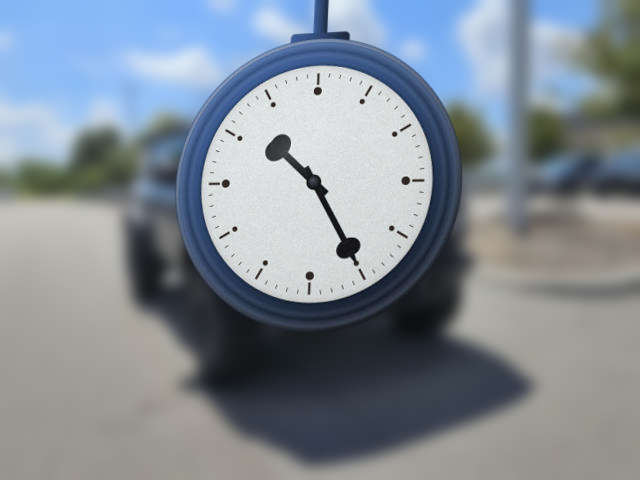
10h25
